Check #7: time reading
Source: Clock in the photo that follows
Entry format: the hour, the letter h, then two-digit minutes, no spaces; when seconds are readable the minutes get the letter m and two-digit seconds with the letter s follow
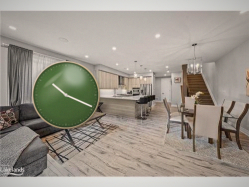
10h19
